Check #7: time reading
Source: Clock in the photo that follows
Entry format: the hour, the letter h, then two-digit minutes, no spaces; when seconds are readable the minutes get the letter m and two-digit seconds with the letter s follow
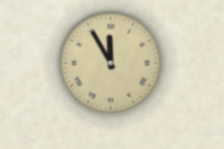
11h55
